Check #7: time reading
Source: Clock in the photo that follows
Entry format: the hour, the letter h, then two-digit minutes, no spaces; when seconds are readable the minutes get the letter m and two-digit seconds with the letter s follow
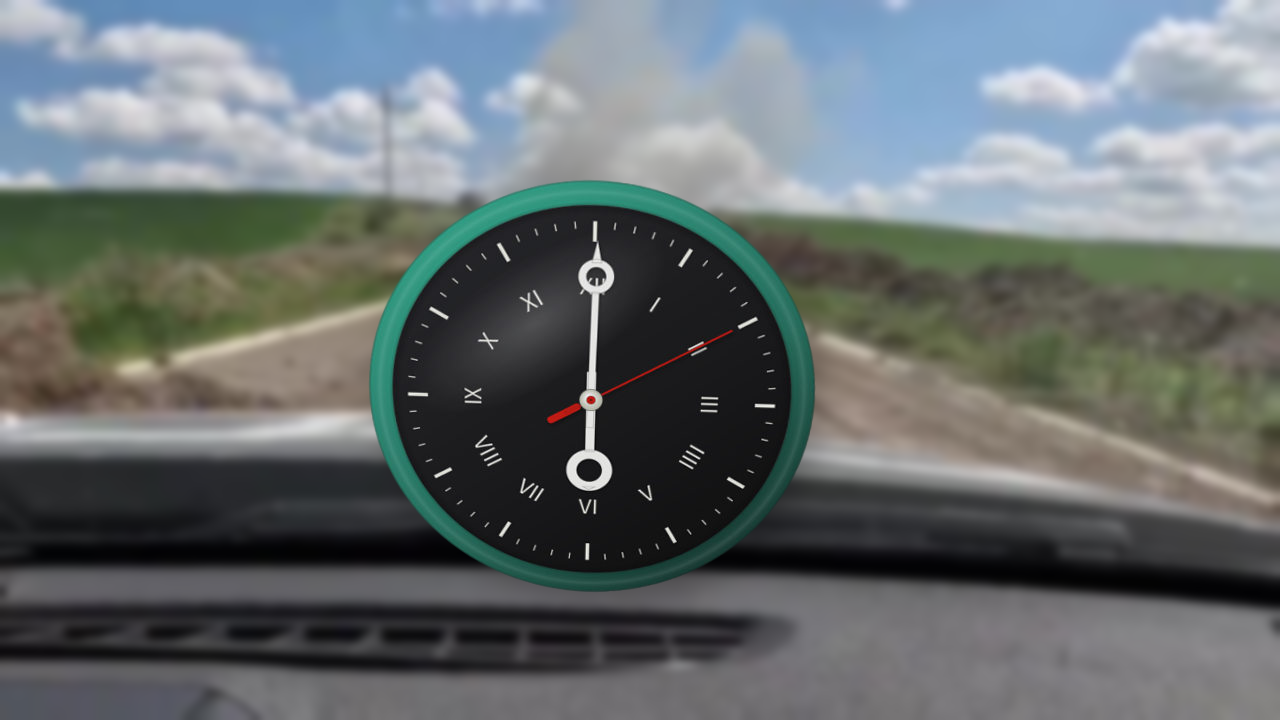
6h00m10s
